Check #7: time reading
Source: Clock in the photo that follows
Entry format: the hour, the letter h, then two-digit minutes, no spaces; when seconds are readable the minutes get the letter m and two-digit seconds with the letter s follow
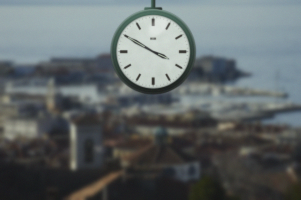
3h50
